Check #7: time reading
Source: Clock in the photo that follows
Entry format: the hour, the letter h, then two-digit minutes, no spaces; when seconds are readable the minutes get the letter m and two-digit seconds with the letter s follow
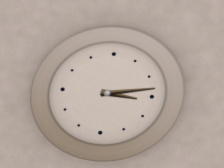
3h13
